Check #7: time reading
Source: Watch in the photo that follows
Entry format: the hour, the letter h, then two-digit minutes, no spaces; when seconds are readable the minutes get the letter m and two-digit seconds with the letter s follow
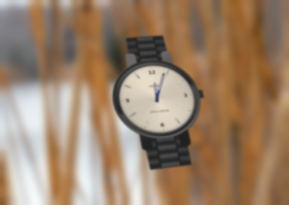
12h04
